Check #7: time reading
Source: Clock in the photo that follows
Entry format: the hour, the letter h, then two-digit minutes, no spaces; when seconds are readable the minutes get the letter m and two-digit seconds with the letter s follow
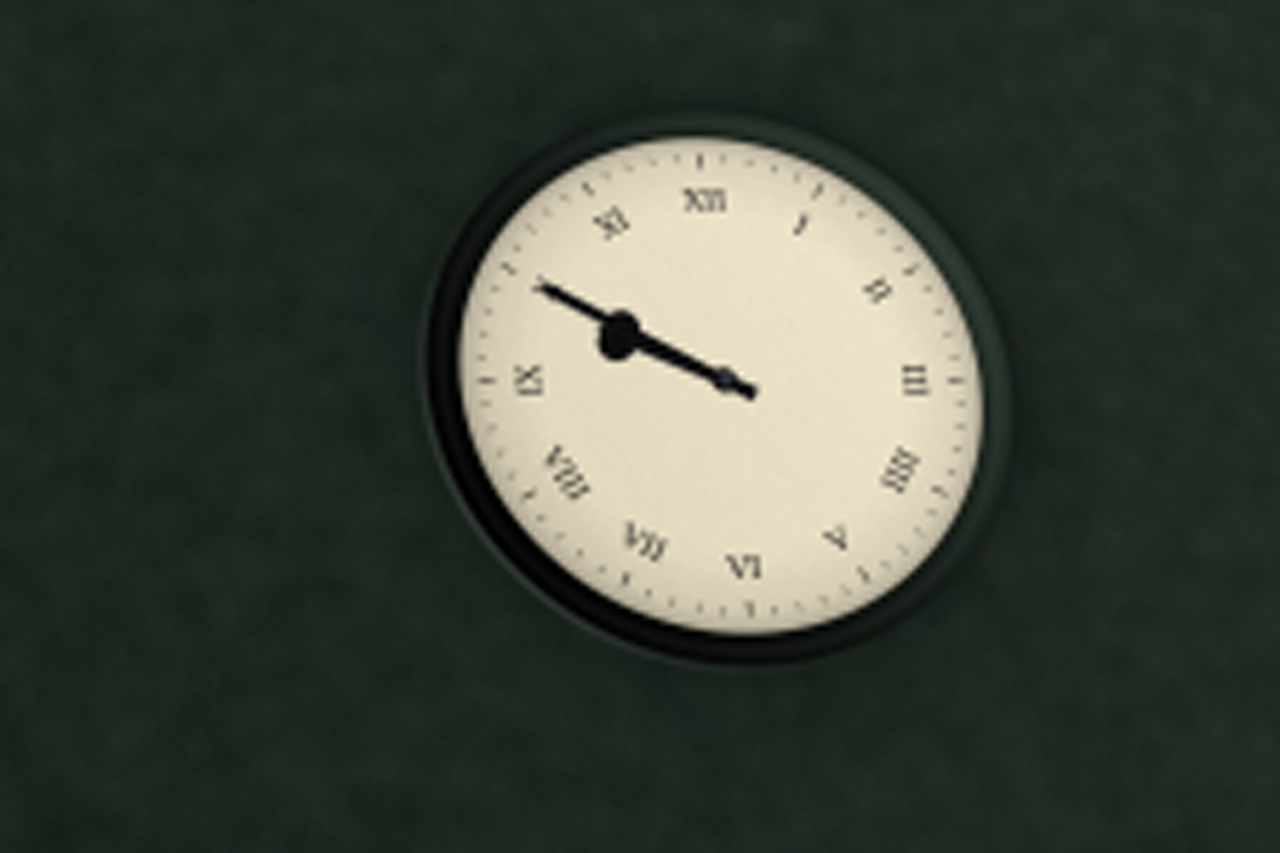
9h50
